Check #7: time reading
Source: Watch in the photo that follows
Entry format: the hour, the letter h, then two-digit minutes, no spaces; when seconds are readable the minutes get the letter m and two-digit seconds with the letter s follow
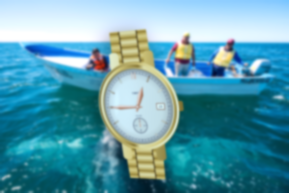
12h45
